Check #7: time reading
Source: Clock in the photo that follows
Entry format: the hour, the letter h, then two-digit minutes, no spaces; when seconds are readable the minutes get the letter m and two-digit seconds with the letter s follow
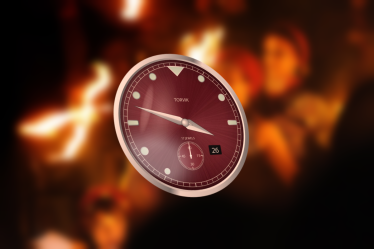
3h48
